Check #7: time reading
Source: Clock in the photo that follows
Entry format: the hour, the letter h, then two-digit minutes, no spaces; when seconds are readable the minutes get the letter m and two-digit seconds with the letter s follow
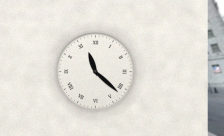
11h22
